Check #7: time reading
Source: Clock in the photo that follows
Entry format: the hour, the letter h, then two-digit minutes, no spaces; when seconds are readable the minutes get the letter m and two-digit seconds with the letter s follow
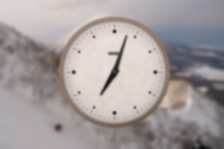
7h03
